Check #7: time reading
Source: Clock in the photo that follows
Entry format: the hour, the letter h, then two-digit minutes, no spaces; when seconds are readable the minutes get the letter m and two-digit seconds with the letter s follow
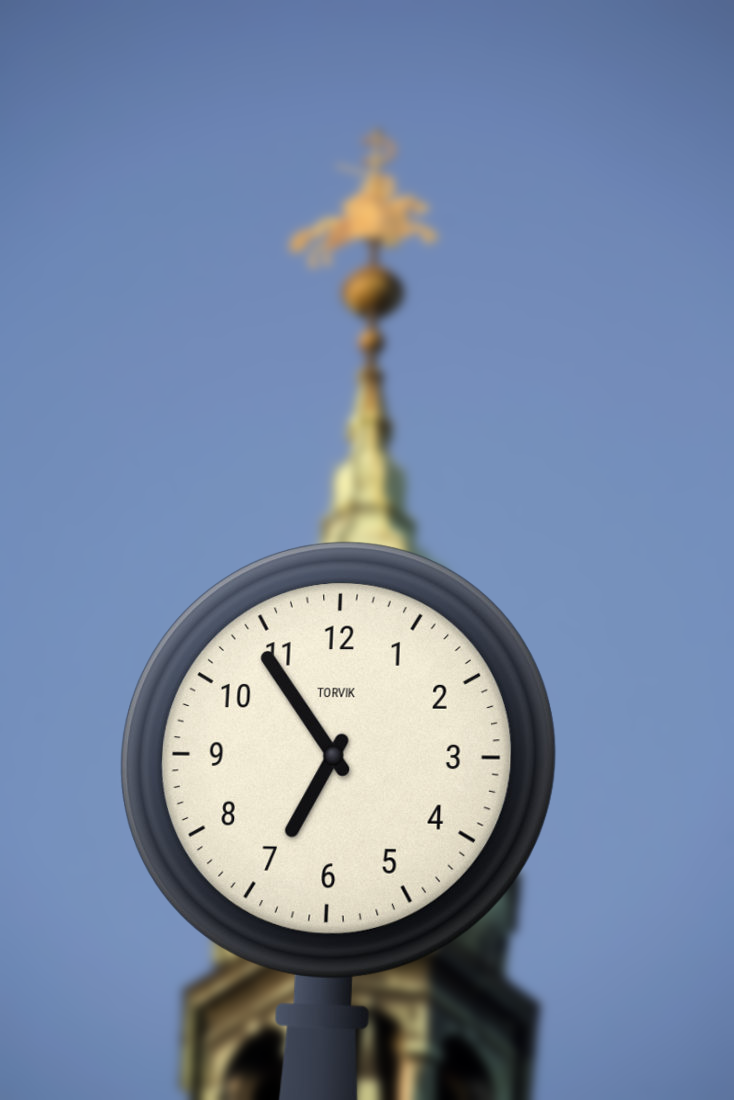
6h54
